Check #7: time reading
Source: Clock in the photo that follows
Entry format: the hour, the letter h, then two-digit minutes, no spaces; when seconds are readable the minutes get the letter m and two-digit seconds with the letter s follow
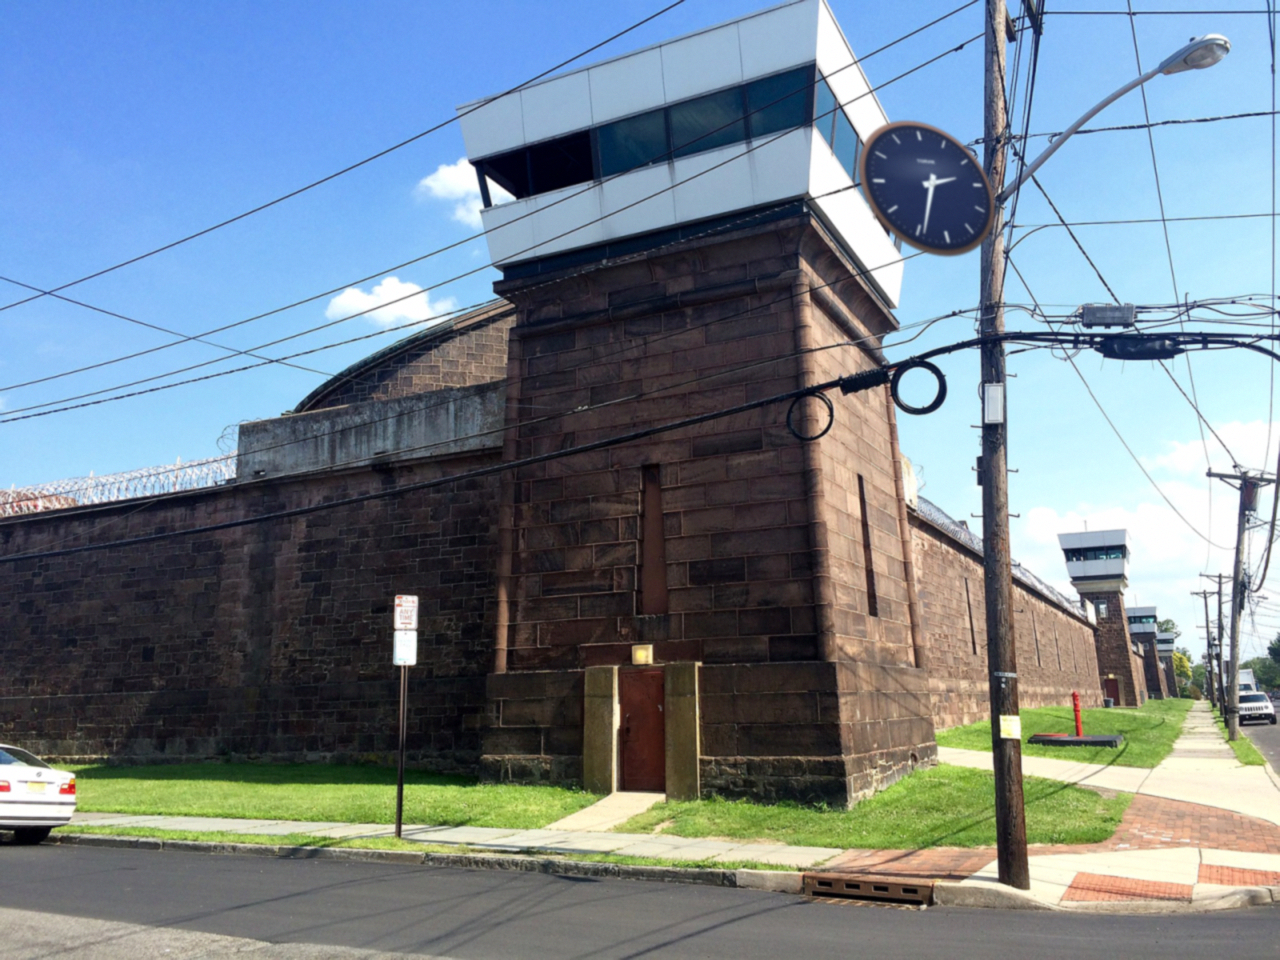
2h34
